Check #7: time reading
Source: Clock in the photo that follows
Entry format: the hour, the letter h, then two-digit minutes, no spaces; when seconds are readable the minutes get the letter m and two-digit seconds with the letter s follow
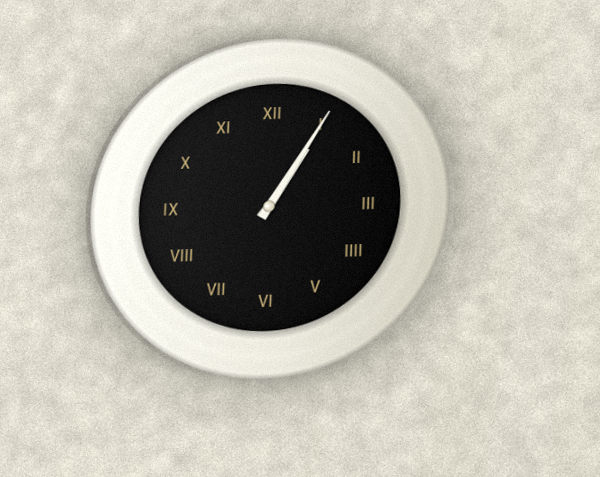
1h05
